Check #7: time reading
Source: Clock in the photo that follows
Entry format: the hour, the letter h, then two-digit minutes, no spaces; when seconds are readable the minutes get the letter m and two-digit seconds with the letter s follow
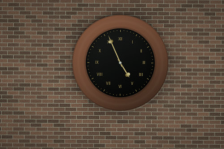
4h56
